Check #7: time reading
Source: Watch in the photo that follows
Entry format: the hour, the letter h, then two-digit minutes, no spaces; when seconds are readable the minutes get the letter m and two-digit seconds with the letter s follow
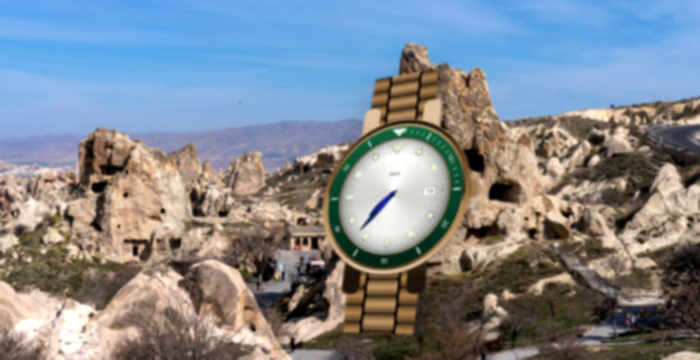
7h37
